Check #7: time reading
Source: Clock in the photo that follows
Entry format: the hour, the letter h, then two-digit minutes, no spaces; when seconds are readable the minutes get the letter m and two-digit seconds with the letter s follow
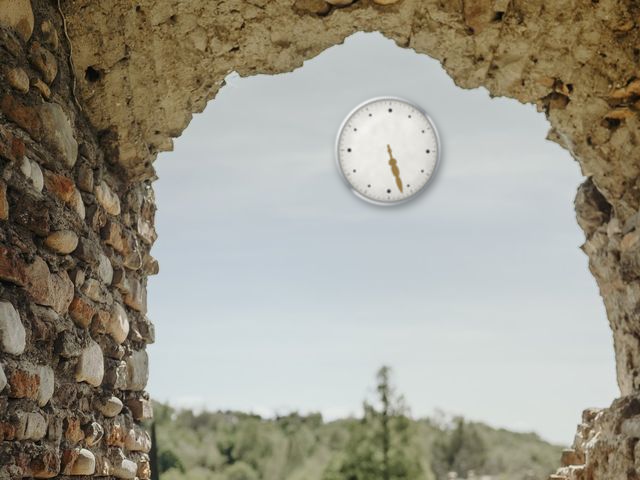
5h27
